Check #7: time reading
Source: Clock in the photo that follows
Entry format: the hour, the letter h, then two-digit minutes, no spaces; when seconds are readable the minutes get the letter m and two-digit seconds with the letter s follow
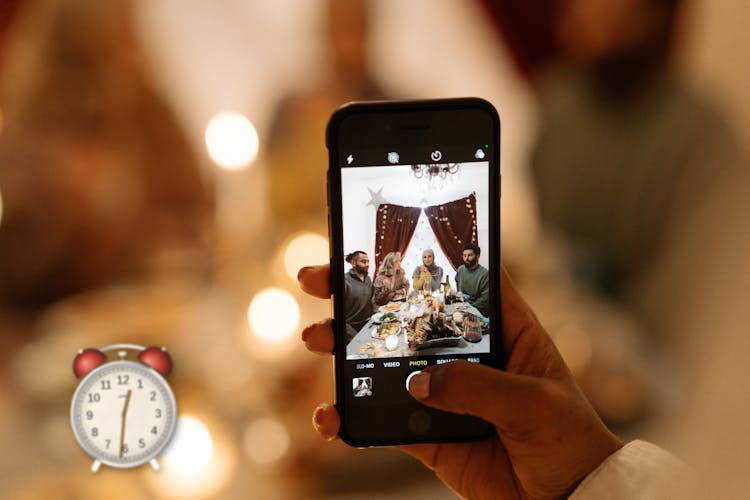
12h31
